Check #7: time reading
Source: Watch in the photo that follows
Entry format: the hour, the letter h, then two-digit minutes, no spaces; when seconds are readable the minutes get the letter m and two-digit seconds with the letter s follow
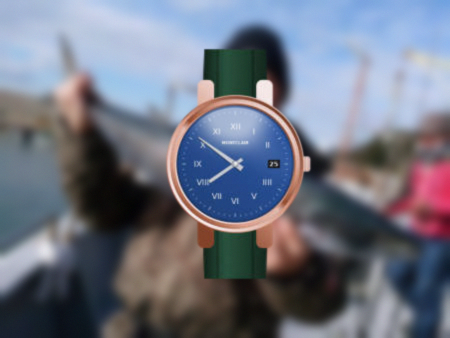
7h51
